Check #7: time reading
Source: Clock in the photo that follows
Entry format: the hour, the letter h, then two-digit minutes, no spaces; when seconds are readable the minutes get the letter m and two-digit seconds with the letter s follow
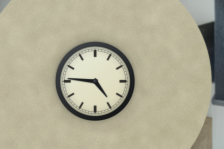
4h46
